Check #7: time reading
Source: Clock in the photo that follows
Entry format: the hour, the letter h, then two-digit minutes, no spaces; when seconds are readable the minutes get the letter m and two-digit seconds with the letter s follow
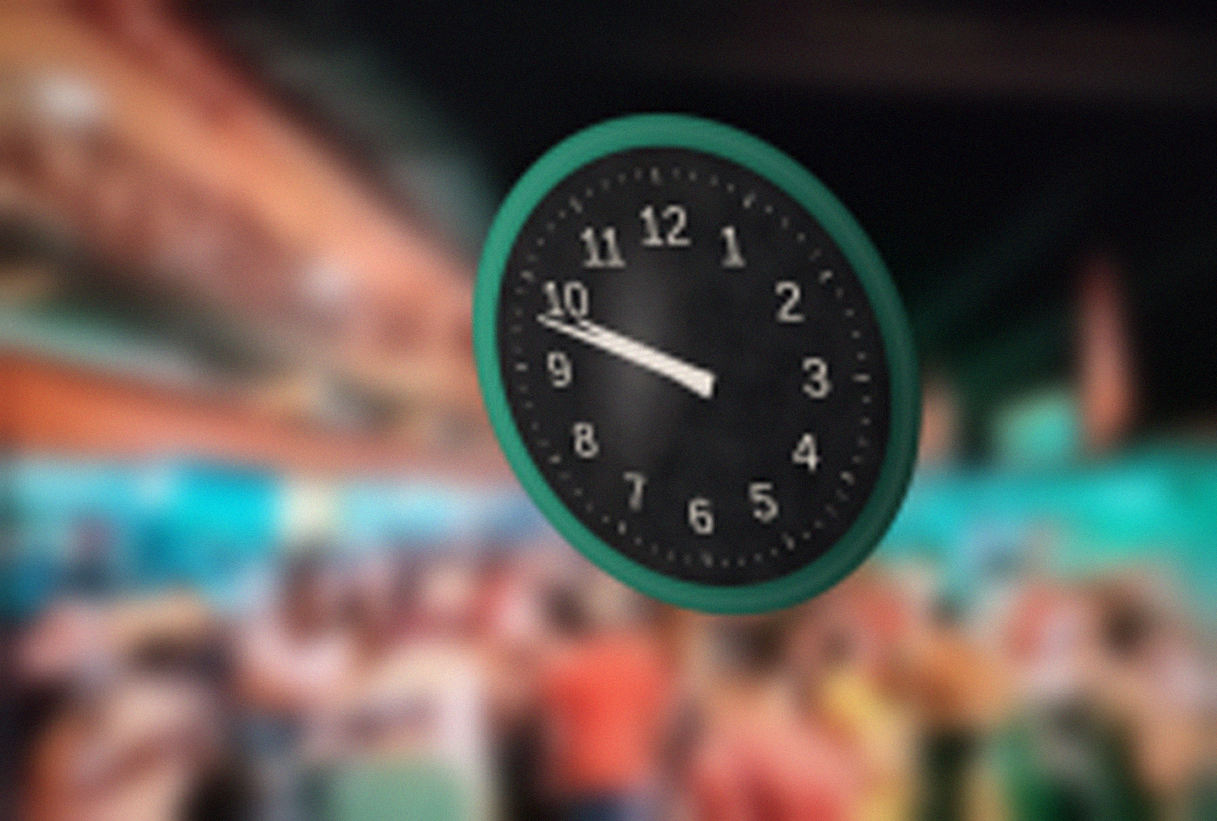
9h48
